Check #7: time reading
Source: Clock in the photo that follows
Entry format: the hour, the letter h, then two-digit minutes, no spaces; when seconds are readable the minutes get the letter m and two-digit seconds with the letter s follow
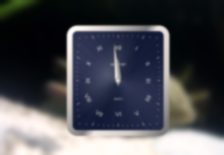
11h59
